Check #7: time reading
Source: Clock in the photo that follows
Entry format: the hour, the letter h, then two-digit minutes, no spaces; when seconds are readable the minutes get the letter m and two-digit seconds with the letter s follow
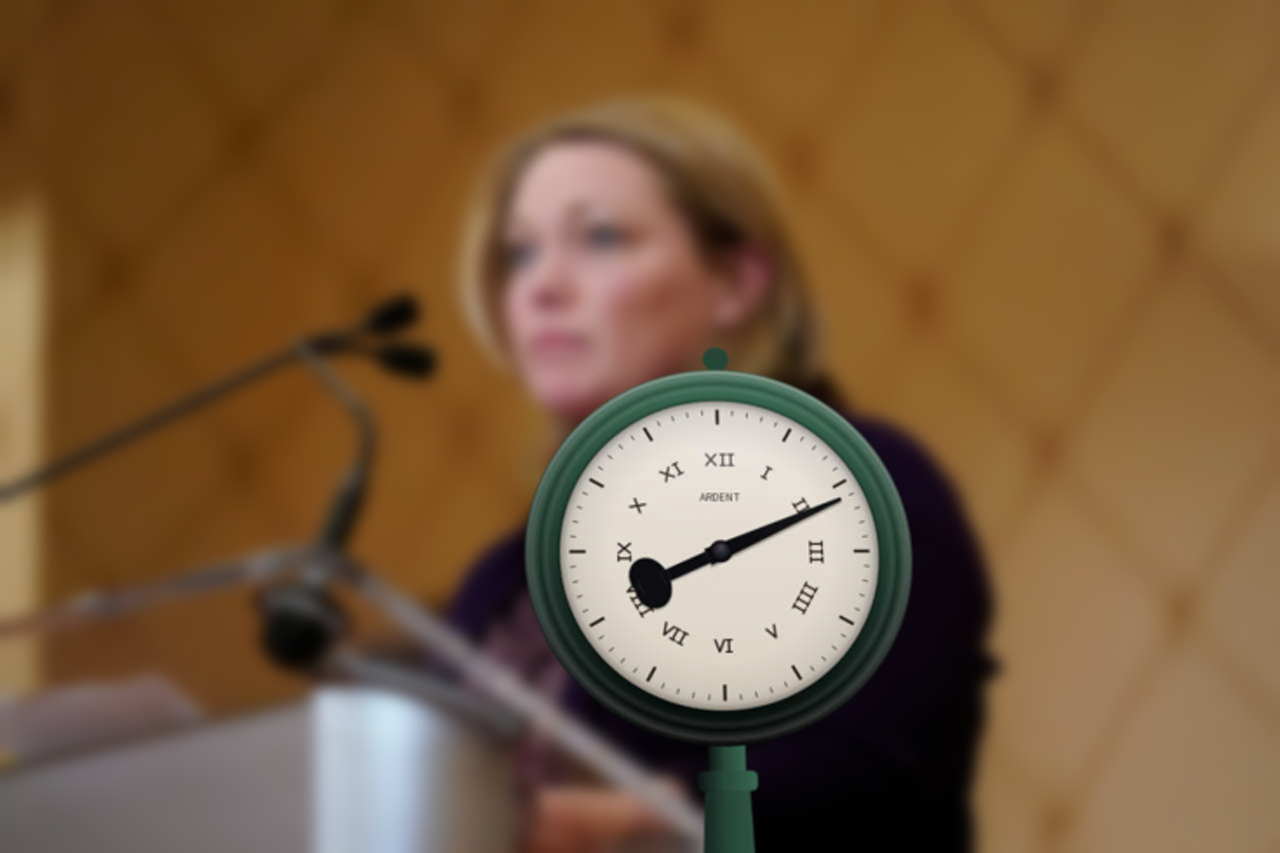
8h11
